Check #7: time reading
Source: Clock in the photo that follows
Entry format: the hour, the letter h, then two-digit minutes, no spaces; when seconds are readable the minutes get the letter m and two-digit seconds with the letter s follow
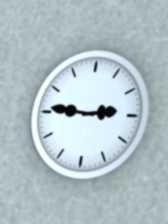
2h46
